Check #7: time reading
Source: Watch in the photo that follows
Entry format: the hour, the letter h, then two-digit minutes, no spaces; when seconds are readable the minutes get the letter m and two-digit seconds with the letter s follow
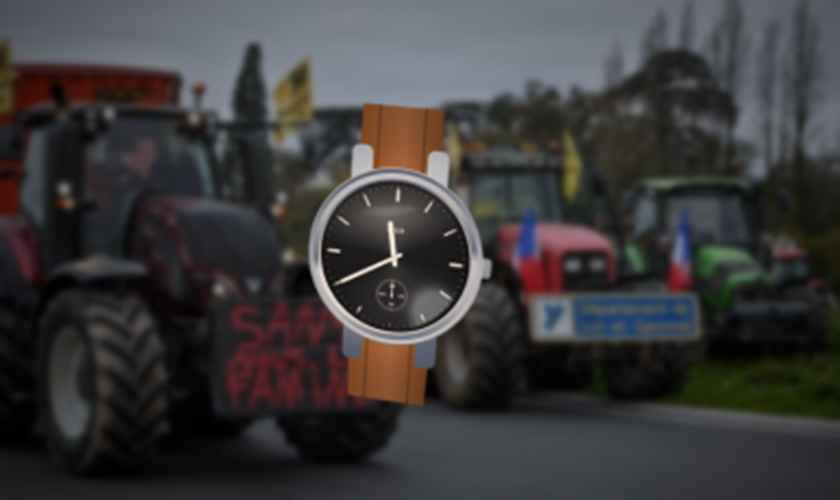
11h40
